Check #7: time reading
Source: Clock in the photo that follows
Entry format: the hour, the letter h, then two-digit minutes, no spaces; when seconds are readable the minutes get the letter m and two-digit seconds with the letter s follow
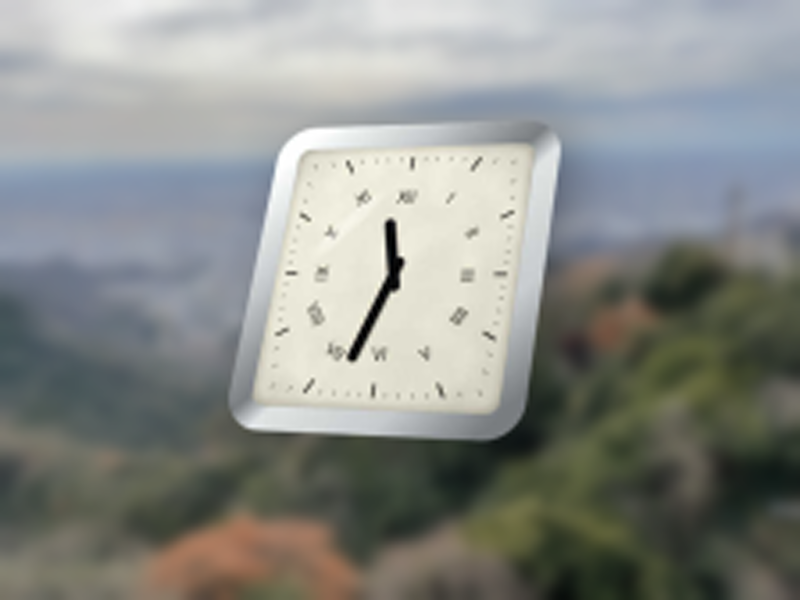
11h33
